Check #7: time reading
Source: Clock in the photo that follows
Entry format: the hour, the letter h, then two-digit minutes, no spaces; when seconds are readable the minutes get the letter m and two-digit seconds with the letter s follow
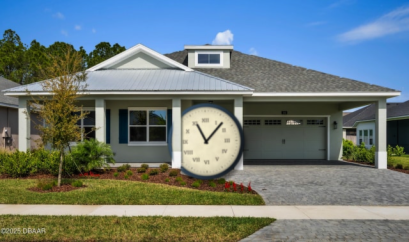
11h07
